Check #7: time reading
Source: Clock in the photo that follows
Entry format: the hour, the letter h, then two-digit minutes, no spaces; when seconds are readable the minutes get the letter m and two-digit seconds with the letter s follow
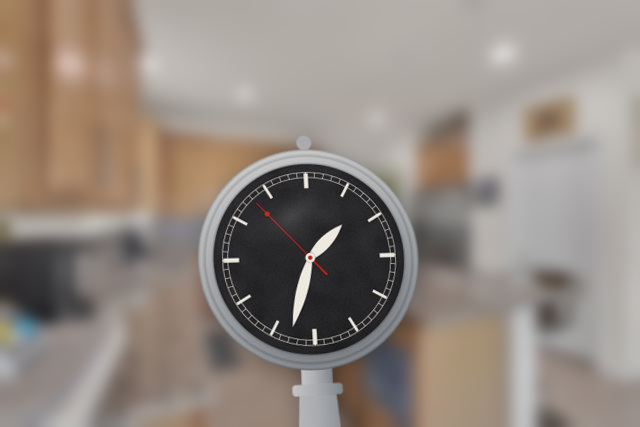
1h32m53s
